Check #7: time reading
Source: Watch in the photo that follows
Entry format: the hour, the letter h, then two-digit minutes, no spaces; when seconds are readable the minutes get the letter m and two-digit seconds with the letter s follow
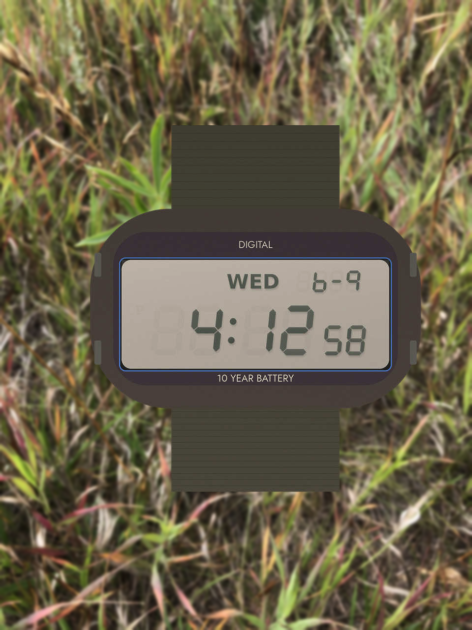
4h12m58s
